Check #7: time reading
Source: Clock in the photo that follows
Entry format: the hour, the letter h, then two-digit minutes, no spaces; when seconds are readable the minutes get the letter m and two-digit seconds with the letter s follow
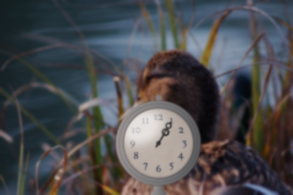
1h05
